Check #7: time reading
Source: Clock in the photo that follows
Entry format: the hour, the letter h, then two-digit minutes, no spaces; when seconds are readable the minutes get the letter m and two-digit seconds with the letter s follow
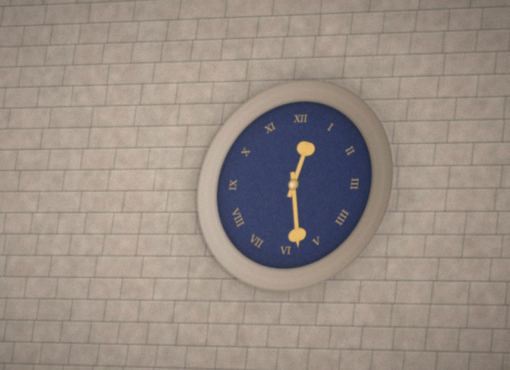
12h28
